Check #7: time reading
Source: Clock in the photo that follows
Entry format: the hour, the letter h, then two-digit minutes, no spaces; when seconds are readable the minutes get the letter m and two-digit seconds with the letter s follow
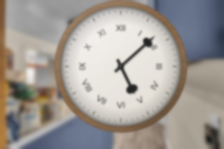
5h08
